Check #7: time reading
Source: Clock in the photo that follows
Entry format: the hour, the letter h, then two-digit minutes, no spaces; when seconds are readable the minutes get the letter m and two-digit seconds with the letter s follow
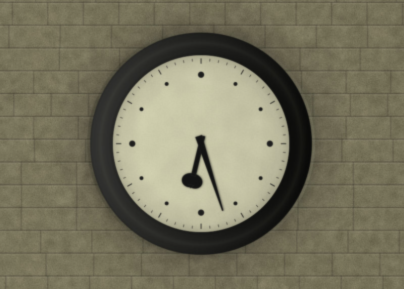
6h27
